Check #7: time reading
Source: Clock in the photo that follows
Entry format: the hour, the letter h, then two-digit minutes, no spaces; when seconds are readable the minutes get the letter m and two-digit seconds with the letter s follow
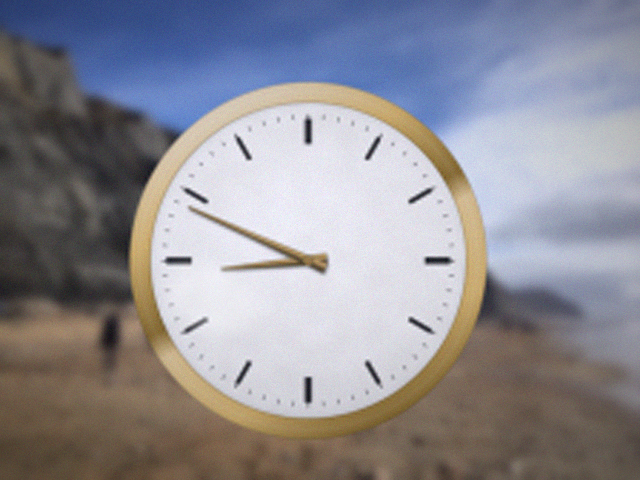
8h49
